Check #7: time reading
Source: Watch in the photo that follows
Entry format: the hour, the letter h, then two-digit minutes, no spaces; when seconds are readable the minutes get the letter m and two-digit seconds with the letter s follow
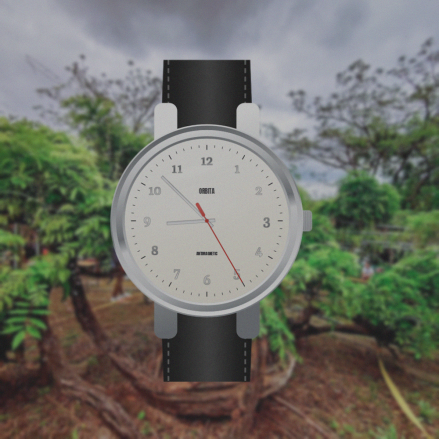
8h52m25s
